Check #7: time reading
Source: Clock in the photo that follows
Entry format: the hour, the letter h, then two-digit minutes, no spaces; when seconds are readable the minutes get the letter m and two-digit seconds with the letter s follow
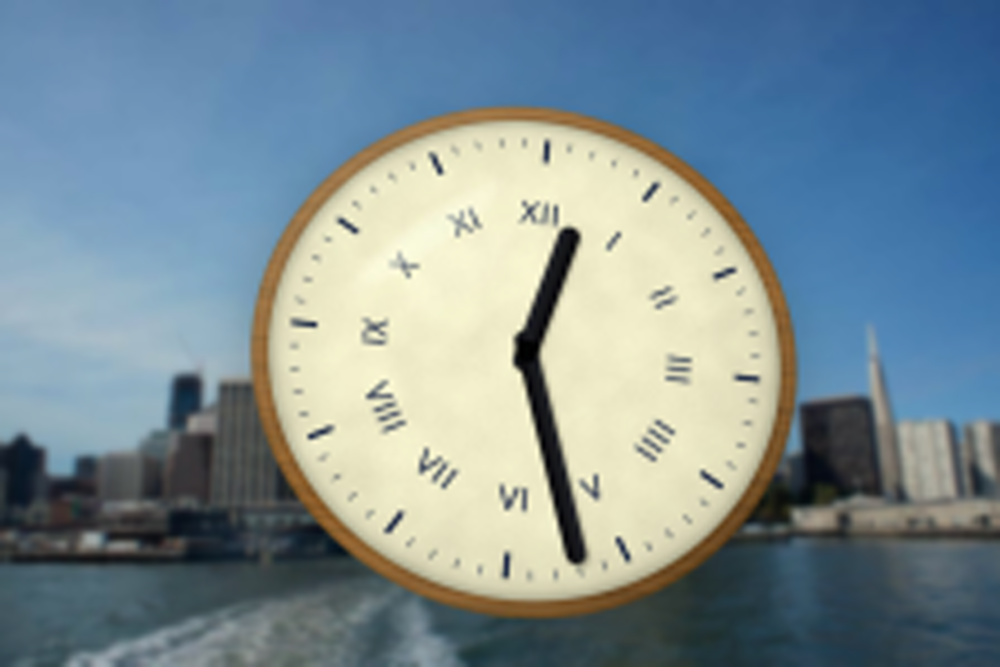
12h27
